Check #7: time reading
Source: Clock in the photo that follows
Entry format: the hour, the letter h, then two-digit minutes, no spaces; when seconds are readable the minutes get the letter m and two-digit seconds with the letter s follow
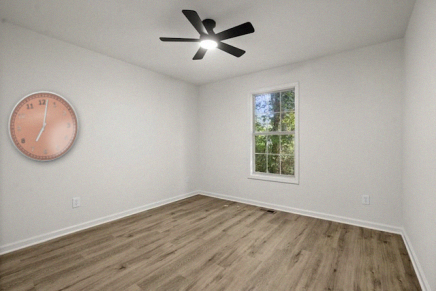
7h02
